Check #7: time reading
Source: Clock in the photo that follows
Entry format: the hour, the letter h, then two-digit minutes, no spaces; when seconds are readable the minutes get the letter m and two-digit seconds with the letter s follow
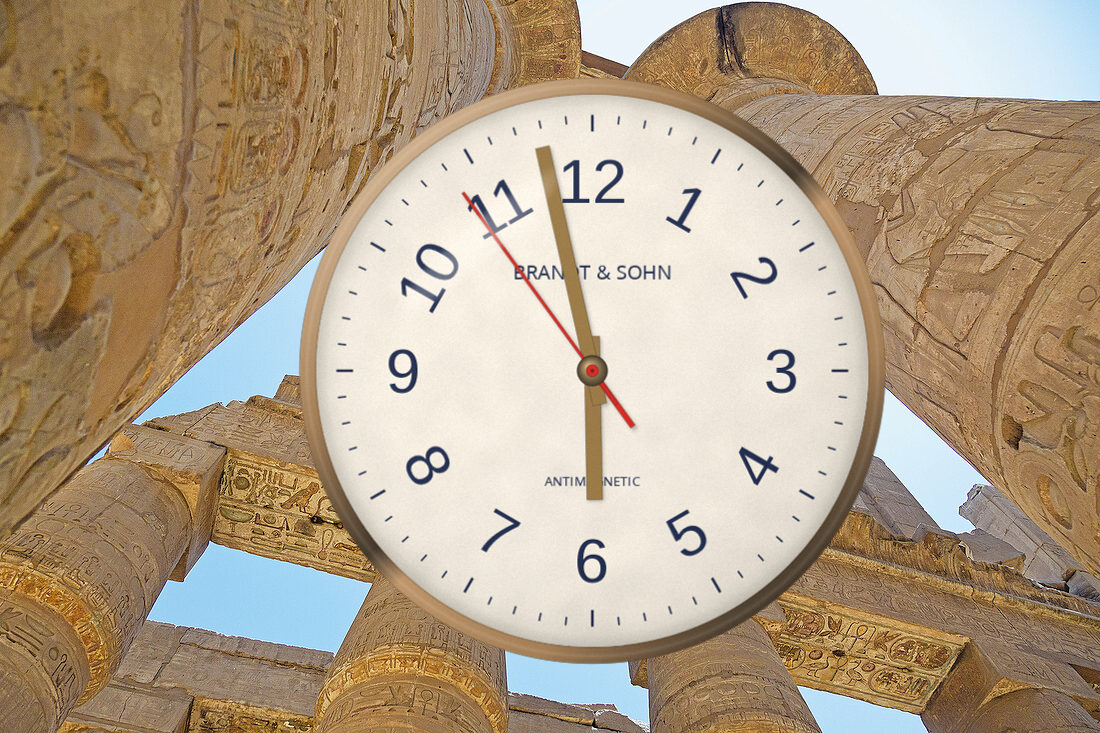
5h57m54s
